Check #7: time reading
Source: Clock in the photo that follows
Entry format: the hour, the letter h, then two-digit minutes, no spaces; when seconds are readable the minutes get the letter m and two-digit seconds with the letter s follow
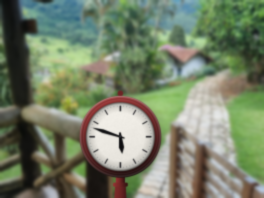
5h48
